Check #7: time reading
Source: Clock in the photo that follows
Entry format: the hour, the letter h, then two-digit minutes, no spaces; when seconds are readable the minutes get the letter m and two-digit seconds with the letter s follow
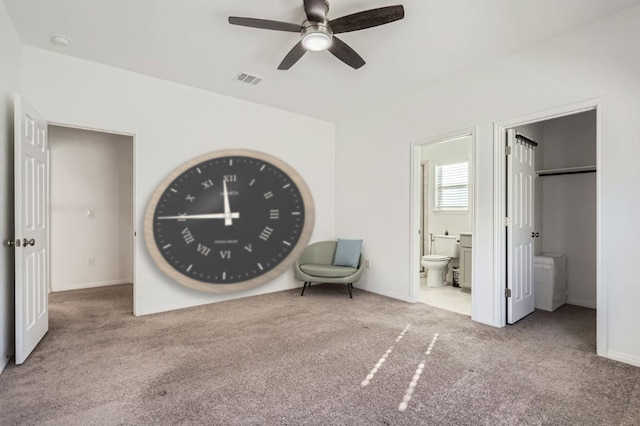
11h45
